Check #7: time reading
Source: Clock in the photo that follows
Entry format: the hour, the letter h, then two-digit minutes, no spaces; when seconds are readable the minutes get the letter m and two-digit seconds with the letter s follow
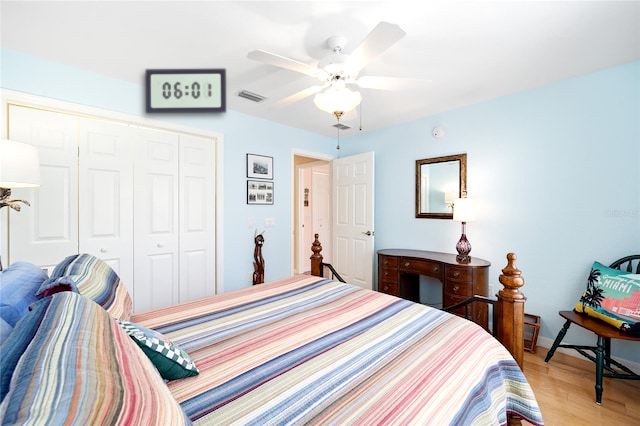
6h01
